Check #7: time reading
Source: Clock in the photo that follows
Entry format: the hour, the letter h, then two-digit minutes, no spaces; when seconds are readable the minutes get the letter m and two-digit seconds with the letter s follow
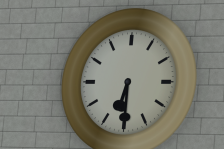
6h30
